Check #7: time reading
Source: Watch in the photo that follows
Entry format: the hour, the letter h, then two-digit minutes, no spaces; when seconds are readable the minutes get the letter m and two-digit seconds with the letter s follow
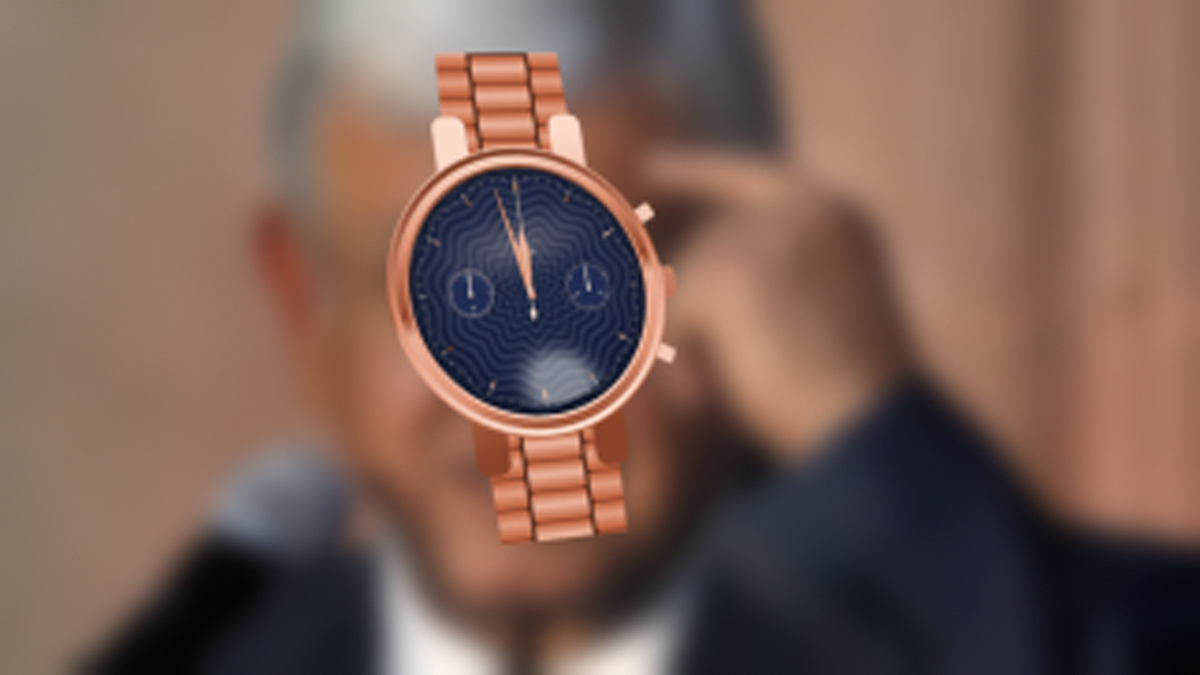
11h58
